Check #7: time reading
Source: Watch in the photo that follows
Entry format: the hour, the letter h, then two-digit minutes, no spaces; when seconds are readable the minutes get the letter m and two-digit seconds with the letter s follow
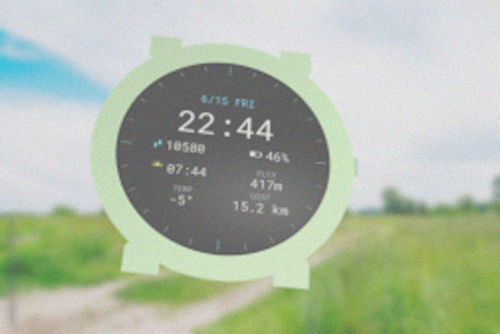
22h44
